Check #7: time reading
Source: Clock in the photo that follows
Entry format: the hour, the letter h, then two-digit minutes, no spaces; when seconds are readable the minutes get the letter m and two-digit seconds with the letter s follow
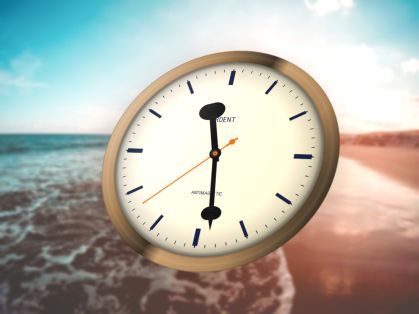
11h28m38s
